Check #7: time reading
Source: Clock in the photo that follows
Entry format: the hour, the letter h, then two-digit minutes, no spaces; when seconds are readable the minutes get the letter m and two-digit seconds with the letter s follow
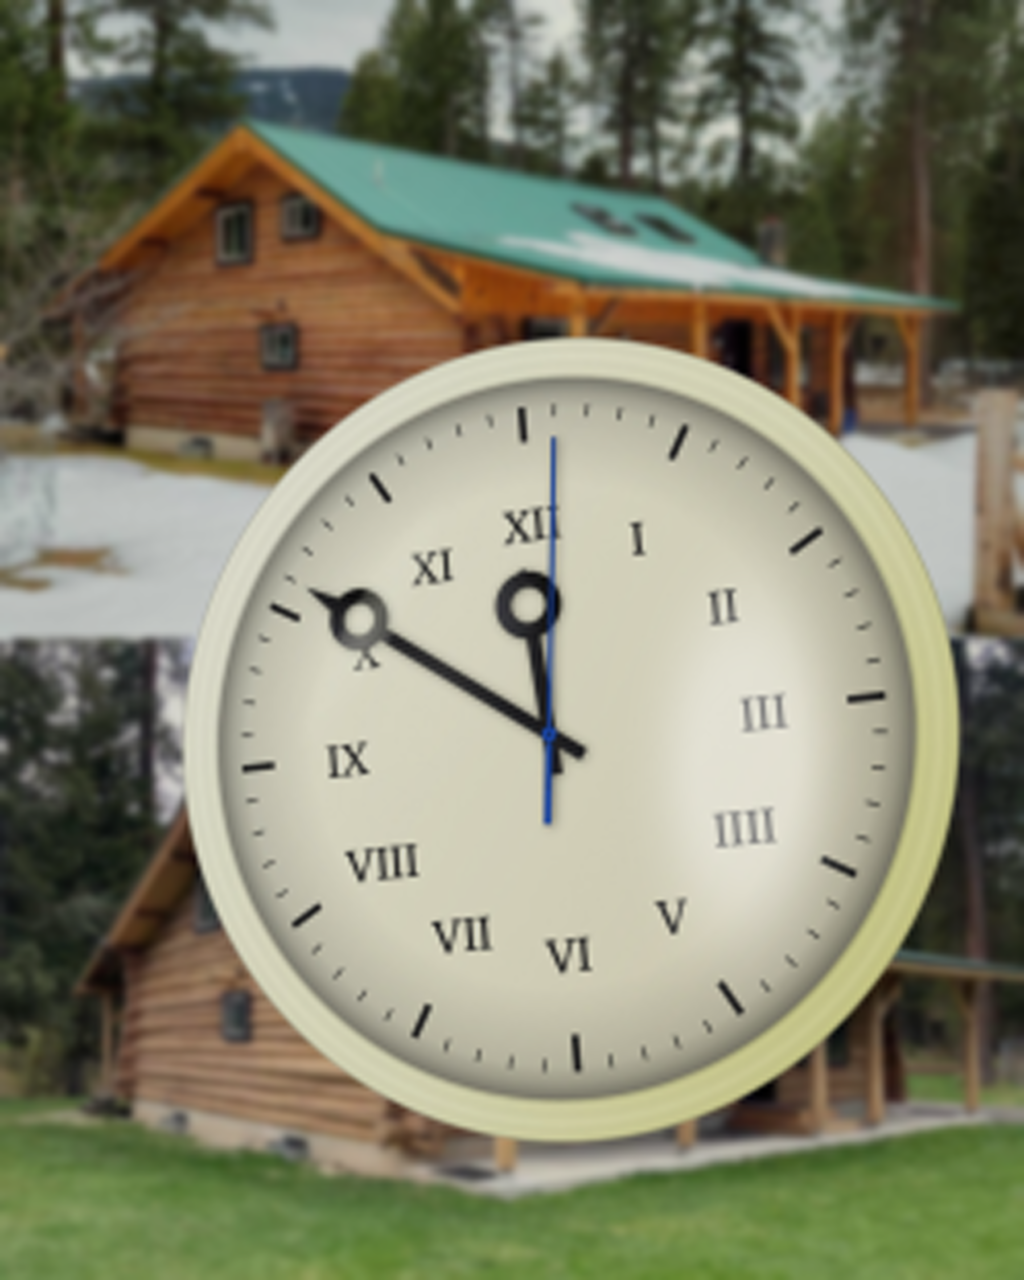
11h51m01s
